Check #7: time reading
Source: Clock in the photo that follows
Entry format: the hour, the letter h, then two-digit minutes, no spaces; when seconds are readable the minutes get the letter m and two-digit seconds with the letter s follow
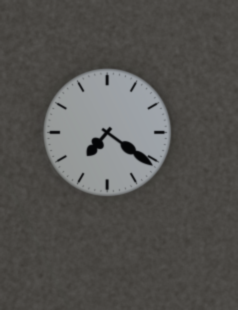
7h21
